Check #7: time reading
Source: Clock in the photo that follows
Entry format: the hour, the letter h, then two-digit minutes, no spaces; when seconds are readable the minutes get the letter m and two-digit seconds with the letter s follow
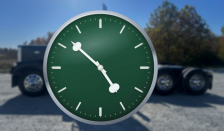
4h52
